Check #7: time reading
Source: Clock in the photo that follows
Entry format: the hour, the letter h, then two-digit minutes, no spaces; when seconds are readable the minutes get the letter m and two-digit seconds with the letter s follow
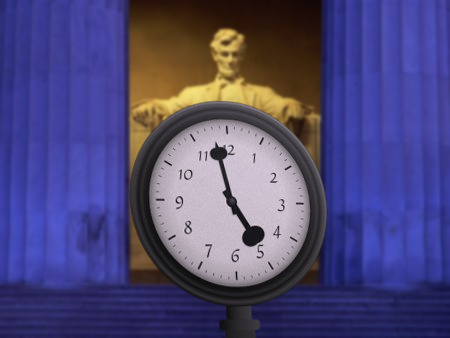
4h58
